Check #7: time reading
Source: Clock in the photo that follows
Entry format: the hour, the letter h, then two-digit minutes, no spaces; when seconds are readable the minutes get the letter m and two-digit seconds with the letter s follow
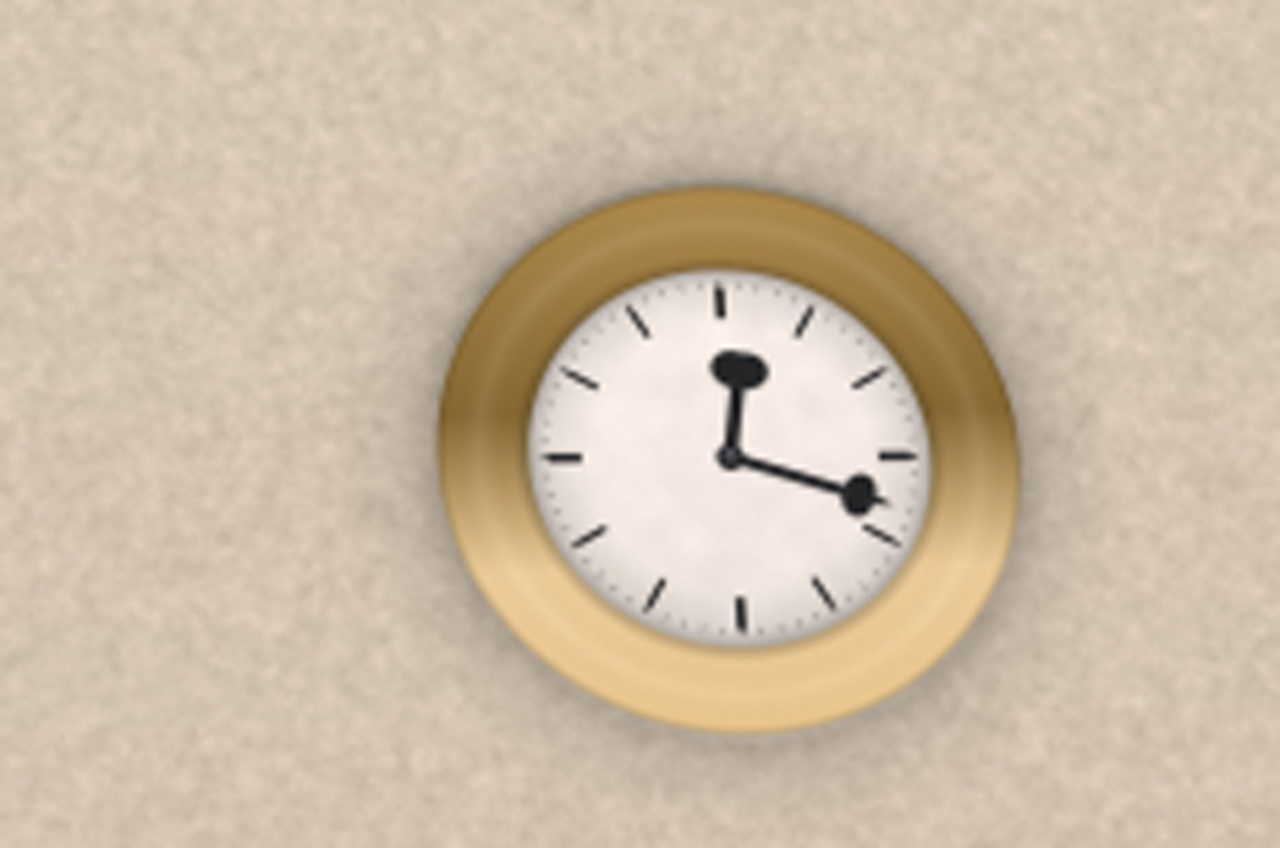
12h18
